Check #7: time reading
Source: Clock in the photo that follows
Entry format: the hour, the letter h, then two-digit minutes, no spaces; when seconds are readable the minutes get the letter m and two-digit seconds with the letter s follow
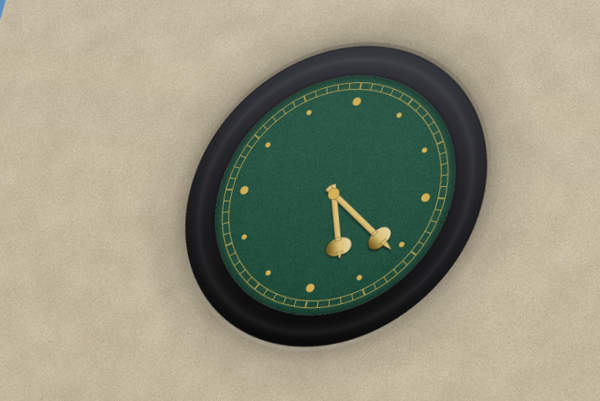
5h21
